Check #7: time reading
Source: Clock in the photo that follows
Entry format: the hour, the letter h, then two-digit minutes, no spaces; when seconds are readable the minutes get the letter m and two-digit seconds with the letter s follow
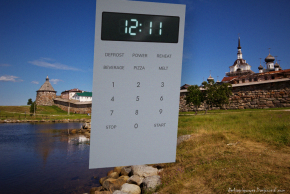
12h11
